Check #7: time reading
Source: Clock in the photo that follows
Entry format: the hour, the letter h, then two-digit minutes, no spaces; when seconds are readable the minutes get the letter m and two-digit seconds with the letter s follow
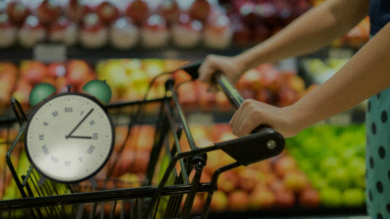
3h07
